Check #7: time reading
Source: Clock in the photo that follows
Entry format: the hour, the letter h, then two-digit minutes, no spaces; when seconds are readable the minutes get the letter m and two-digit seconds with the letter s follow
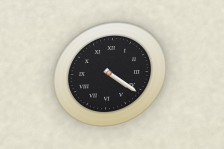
4h21
